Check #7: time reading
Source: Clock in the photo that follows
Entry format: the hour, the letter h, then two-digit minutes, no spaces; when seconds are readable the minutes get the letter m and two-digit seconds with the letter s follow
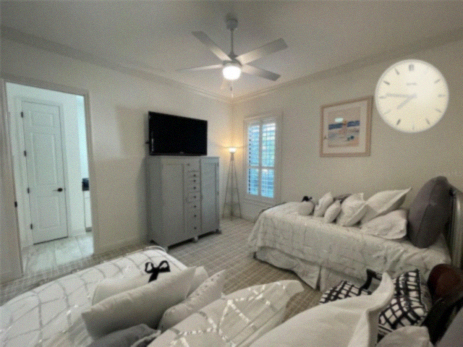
7h46
